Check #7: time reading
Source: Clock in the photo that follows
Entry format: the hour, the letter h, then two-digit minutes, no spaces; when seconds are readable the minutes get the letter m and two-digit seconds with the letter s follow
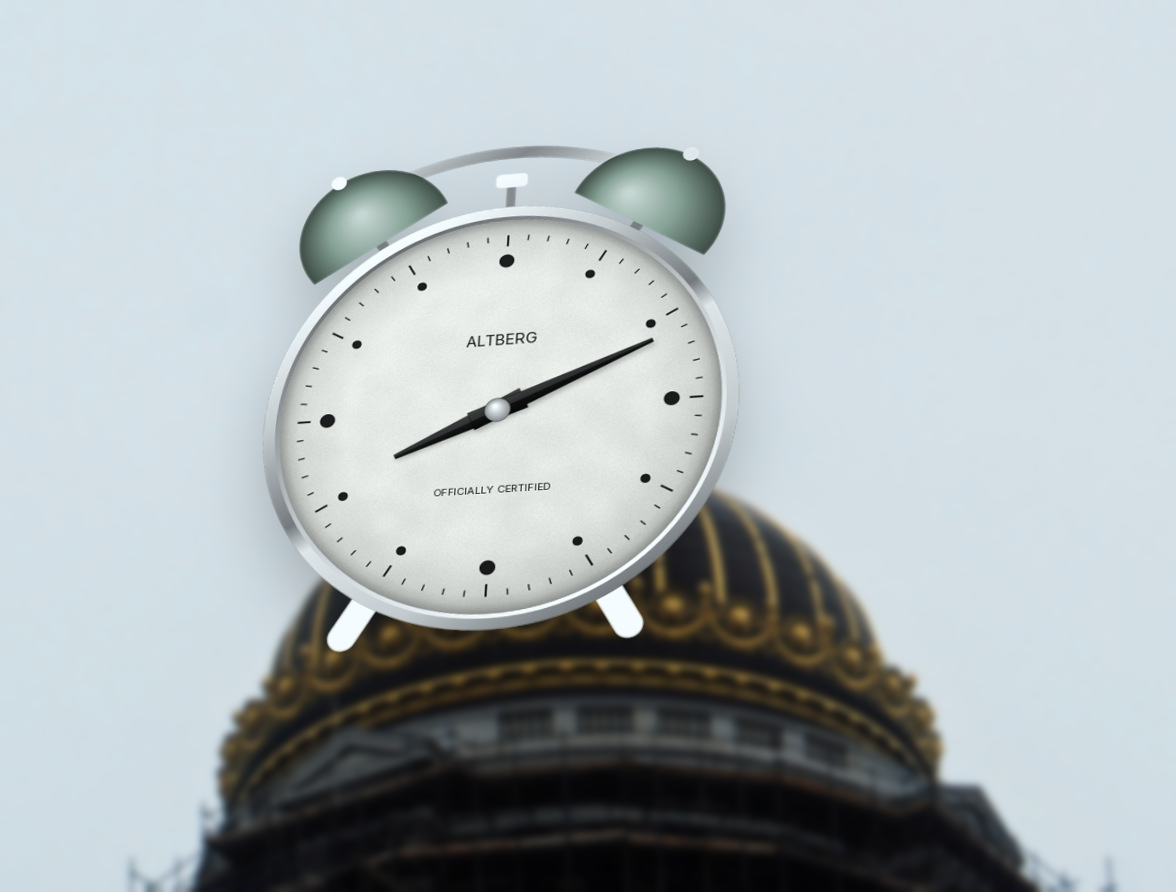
8h11
